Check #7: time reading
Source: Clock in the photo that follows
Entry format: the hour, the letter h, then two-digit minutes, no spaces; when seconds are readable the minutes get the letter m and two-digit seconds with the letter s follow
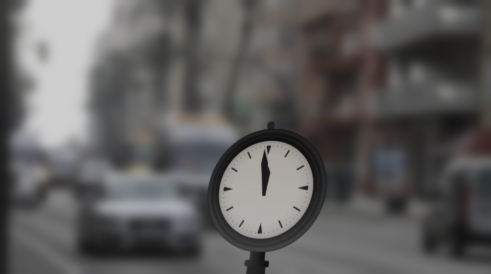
11h59
